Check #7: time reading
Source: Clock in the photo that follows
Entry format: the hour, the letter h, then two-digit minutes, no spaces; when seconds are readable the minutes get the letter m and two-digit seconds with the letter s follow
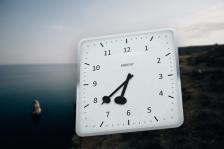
6h38
